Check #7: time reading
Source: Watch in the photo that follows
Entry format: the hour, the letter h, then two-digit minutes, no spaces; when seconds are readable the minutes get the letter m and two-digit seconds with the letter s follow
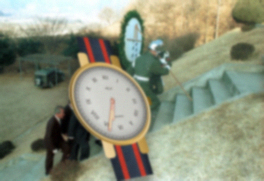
6h34
